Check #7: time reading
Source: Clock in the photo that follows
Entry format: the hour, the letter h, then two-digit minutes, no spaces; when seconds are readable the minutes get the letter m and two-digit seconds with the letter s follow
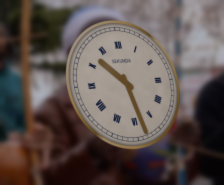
10h28
